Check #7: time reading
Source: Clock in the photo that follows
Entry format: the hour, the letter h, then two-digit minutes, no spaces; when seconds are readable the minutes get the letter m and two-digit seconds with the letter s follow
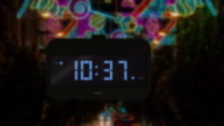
10h37
